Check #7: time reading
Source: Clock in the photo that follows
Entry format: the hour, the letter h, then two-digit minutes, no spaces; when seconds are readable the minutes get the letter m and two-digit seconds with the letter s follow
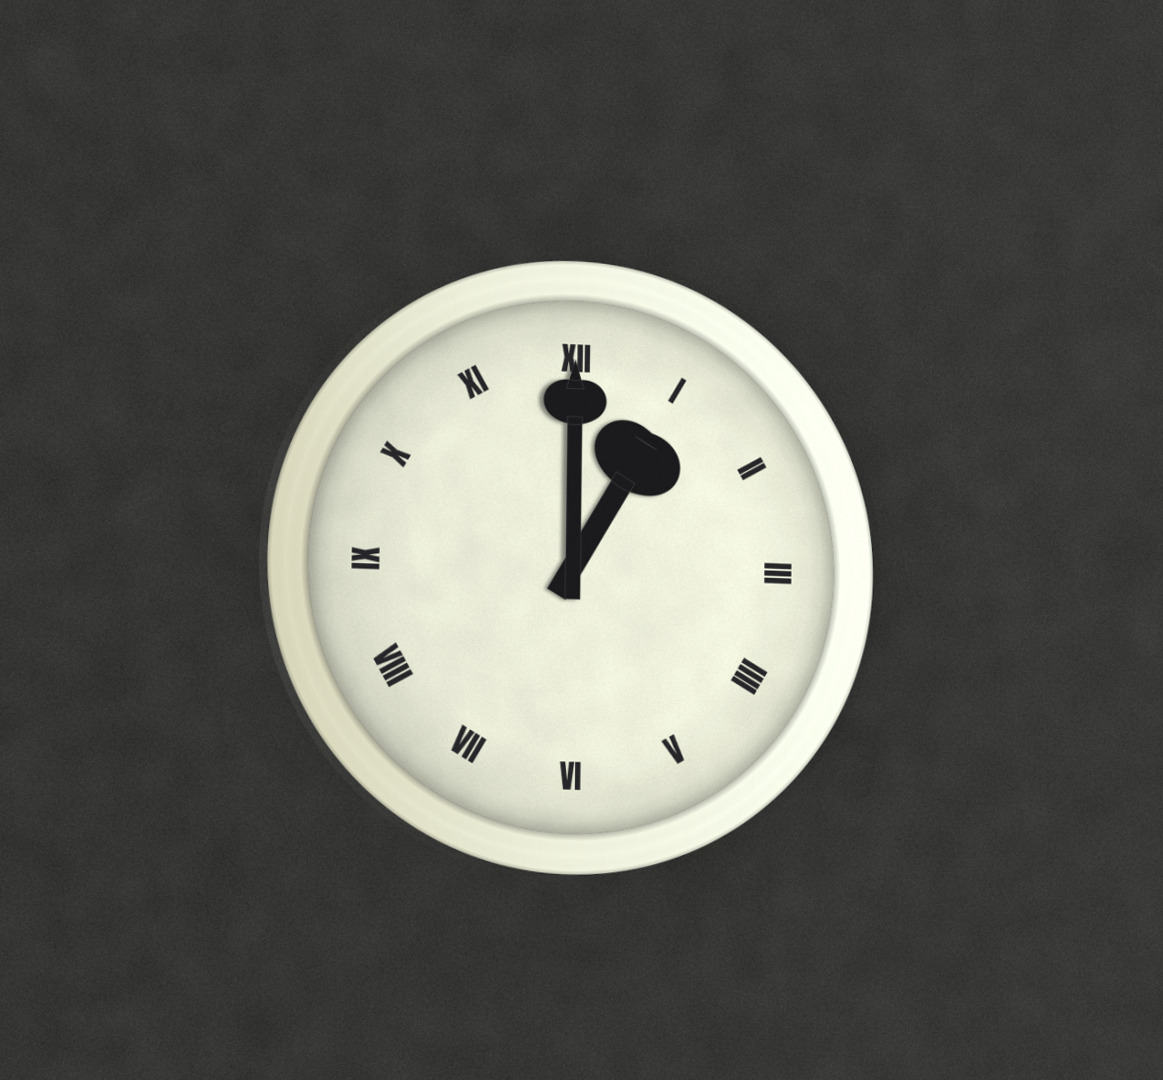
1h00
